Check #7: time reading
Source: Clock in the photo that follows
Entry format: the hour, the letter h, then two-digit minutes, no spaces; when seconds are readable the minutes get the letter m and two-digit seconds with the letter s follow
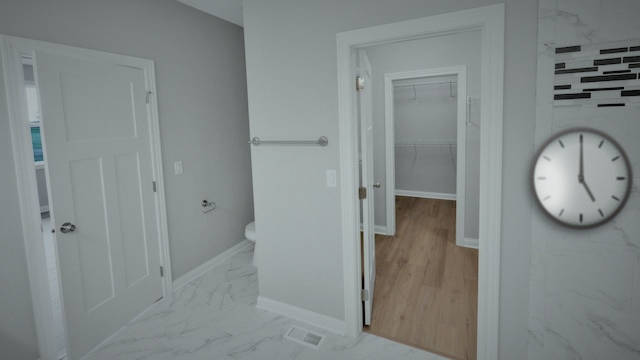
5h00
